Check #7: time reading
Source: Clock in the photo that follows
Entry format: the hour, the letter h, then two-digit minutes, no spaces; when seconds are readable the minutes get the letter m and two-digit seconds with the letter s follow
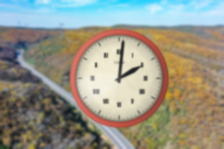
2h01
